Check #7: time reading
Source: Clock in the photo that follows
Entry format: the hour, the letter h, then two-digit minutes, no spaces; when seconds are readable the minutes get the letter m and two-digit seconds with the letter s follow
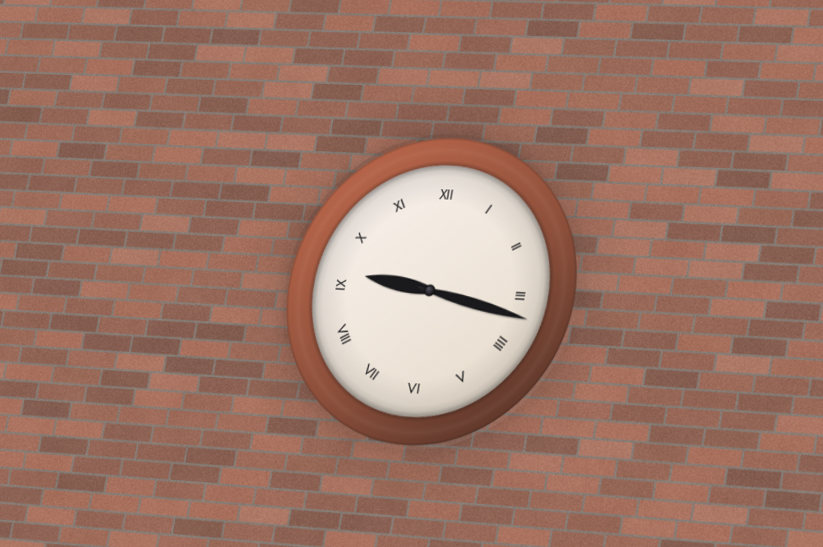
9h17
